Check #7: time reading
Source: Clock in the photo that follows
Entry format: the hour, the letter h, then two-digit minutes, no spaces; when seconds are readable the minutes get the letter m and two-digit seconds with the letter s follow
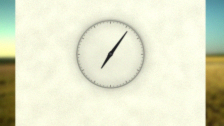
7h06
